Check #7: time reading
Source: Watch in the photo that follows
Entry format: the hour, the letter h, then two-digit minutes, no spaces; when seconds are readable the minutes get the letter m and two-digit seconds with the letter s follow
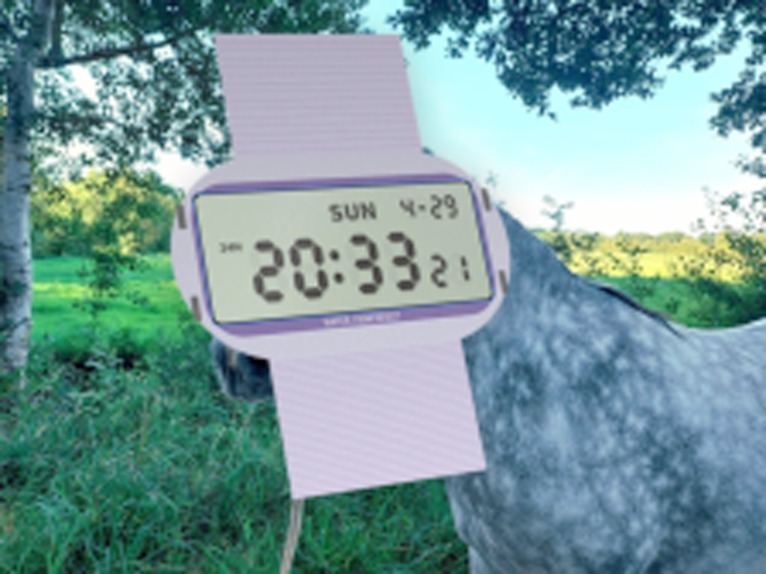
20h33m21s
